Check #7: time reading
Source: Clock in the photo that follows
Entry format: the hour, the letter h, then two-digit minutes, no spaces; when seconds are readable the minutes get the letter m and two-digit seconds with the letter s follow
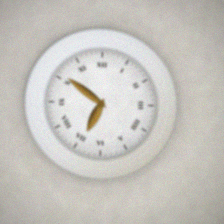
6h51
